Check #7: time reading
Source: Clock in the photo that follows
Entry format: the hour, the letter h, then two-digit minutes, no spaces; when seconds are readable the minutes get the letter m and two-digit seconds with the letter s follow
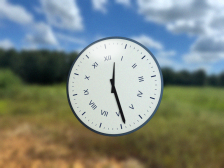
12h29
